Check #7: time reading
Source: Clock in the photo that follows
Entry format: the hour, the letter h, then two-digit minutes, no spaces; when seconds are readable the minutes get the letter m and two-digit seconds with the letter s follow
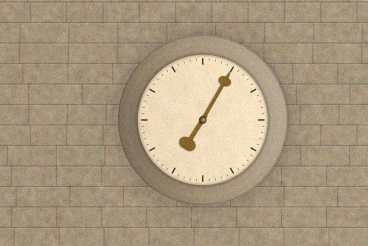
7h05
